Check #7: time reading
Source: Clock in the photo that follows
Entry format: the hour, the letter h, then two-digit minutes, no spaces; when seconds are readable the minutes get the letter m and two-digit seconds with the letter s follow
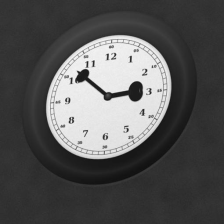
2h52
